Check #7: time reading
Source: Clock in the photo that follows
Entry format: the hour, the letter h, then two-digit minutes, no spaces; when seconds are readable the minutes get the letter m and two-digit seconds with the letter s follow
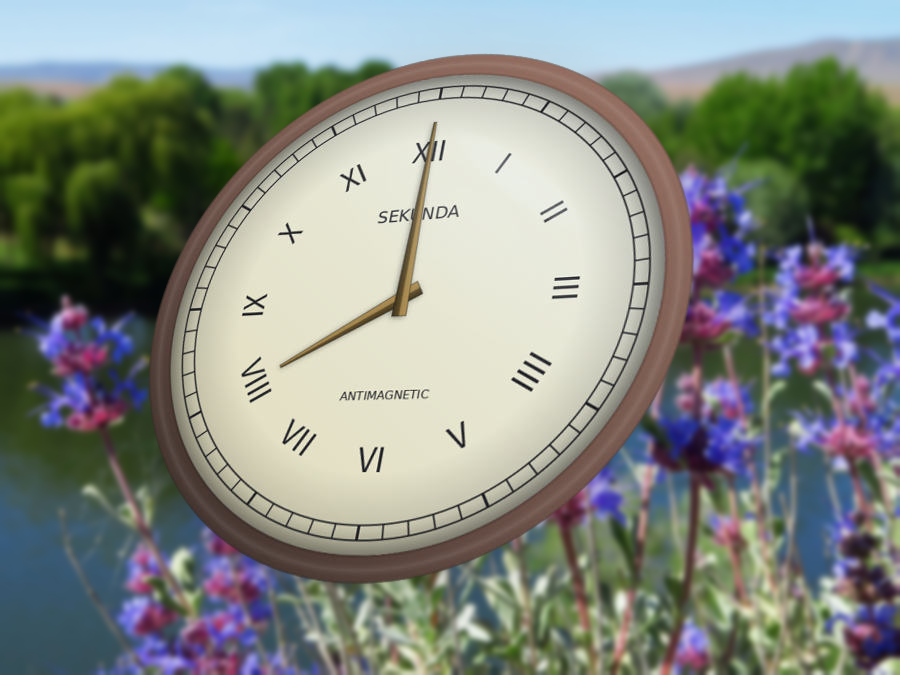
8h00
